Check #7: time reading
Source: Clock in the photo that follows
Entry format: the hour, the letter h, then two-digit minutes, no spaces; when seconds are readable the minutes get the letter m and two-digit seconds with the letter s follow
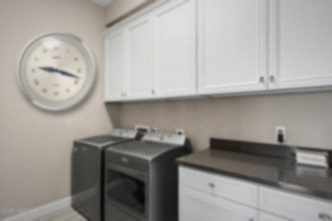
9h18
